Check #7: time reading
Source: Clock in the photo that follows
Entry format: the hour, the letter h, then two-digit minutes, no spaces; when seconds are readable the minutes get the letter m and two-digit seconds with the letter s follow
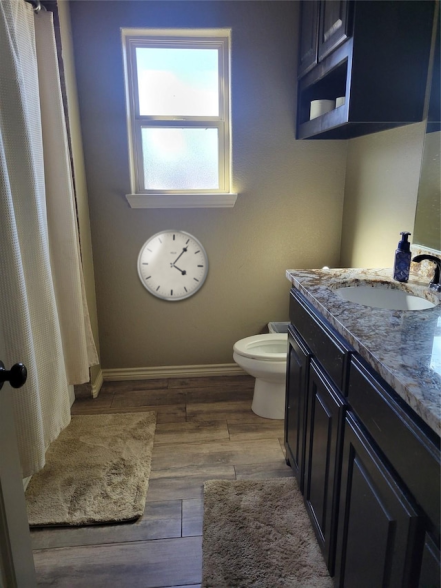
4h06
